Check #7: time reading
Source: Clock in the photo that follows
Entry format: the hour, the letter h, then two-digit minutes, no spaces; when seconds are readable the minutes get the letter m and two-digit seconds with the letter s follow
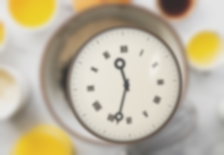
11h33
